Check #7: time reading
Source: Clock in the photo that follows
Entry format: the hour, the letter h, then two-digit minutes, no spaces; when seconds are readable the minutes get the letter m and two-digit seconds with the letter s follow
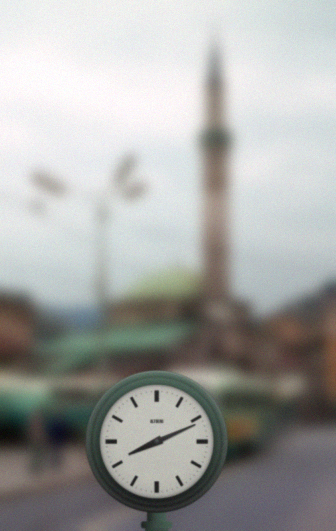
8h11
